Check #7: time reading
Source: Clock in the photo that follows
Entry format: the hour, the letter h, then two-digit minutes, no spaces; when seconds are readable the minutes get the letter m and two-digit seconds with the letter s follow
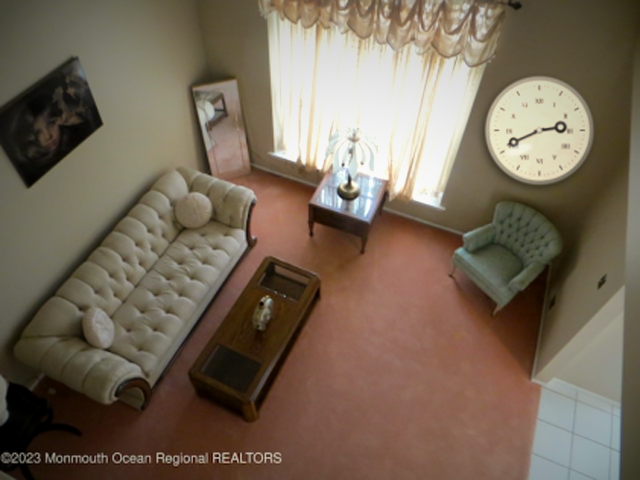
2h41
